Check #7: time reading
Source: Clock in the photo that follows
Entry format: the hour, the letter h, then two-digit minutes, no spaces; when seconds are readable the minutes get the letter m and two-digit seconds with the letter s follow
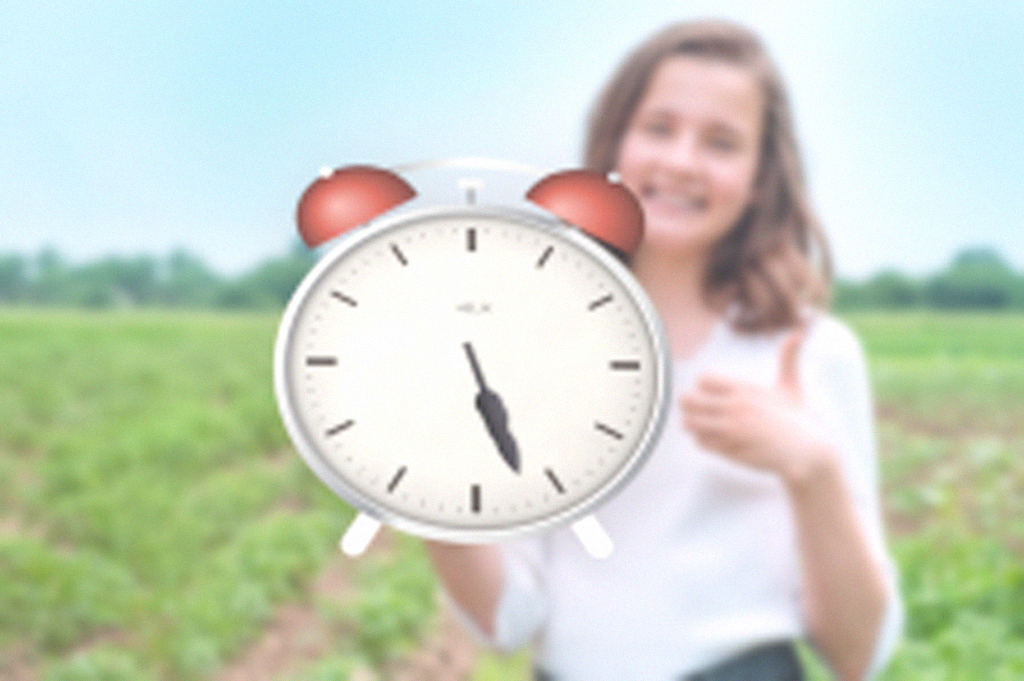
5h27
